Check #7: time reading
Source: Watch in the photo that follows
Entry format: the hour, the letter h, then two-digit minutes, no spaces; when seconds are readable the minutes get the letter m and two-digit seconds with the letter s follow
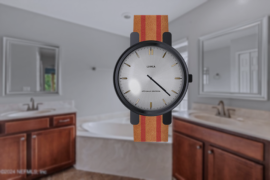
4h22
